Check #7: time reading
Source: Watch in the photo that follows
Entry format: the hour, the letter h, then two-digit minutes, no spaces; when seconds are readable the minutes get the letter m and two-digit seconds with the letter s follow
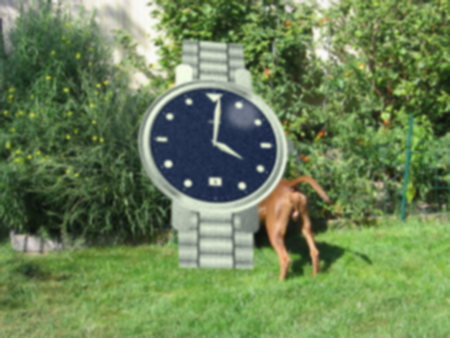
4h01
